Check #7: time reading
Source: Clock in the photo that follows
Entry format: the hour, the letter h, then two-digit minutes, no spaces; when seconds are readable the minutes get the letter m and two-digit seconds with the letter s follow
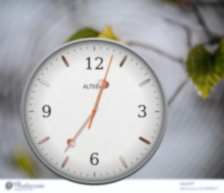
12h36m03s
